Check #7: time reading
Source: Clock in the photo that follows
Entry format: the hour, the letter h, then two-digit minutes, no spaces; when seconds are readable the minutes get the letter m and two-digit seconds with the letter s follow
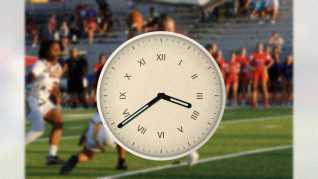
3h39
